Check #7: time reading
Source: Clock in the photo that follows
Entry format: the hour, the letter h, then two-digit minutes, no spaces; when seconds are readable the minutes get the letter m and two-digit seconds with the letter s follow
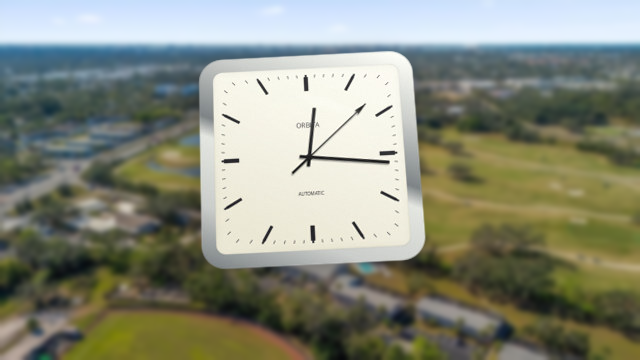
12h16m08s
